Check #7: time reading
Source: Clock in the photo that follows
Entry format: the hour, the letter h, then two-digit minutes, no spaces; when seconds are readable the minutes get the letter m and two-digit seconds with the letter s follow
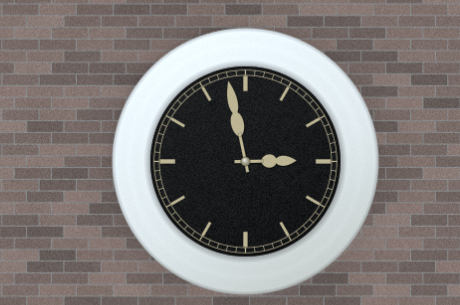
2h58
